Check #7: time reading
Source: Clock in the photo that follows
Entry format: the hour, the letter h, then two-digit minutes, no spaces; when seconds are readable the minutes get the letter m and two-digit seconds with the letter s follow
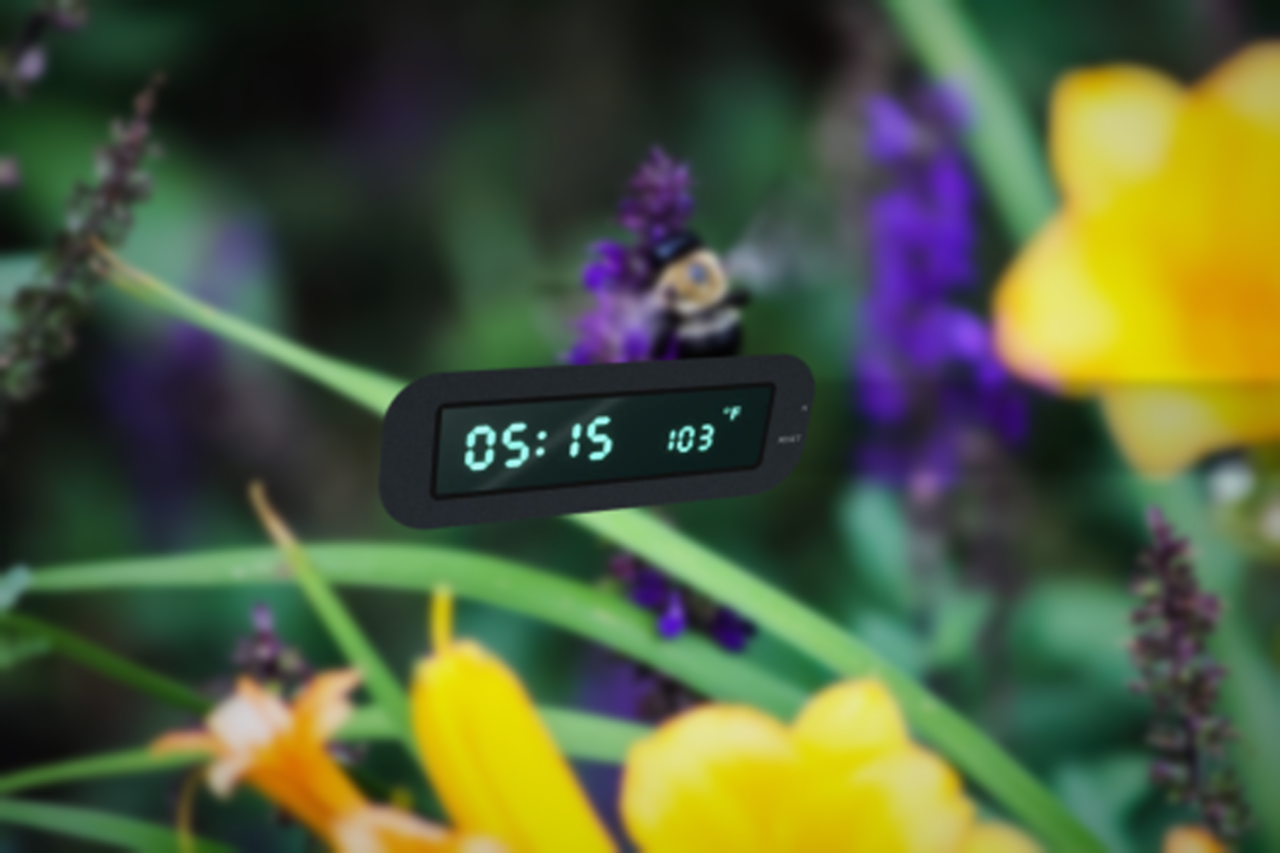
5h15
